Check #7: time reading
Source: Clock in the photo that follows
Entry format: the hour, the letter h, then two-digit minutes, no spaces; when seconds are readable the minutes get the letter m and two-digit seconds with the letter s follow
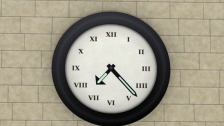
7h23
